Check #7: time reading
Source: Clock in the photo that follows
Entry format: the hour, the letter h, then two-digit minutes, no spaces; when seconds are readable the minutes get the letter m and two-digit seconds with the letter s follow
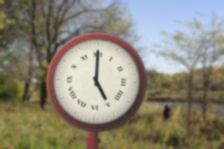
5h00
